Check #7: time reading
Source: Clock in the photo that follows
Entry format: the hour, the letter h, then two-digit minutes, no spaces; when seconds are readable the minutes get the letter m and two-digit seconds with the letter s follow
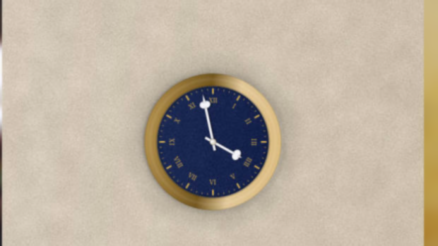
3h58
